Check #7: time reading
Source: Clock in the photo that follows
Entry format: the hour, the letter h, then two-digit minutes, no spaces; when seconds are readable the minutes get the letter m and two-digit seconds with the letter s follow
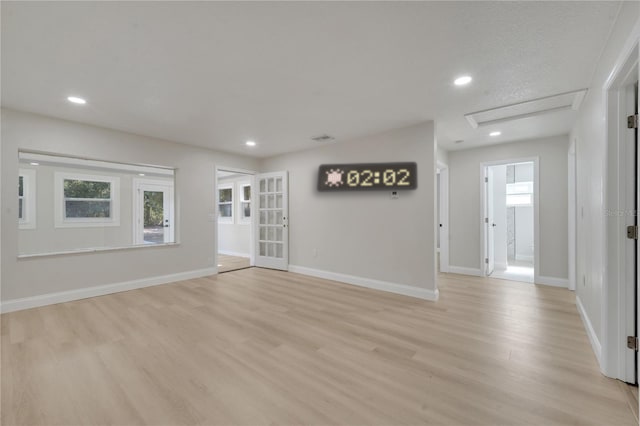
2h02
